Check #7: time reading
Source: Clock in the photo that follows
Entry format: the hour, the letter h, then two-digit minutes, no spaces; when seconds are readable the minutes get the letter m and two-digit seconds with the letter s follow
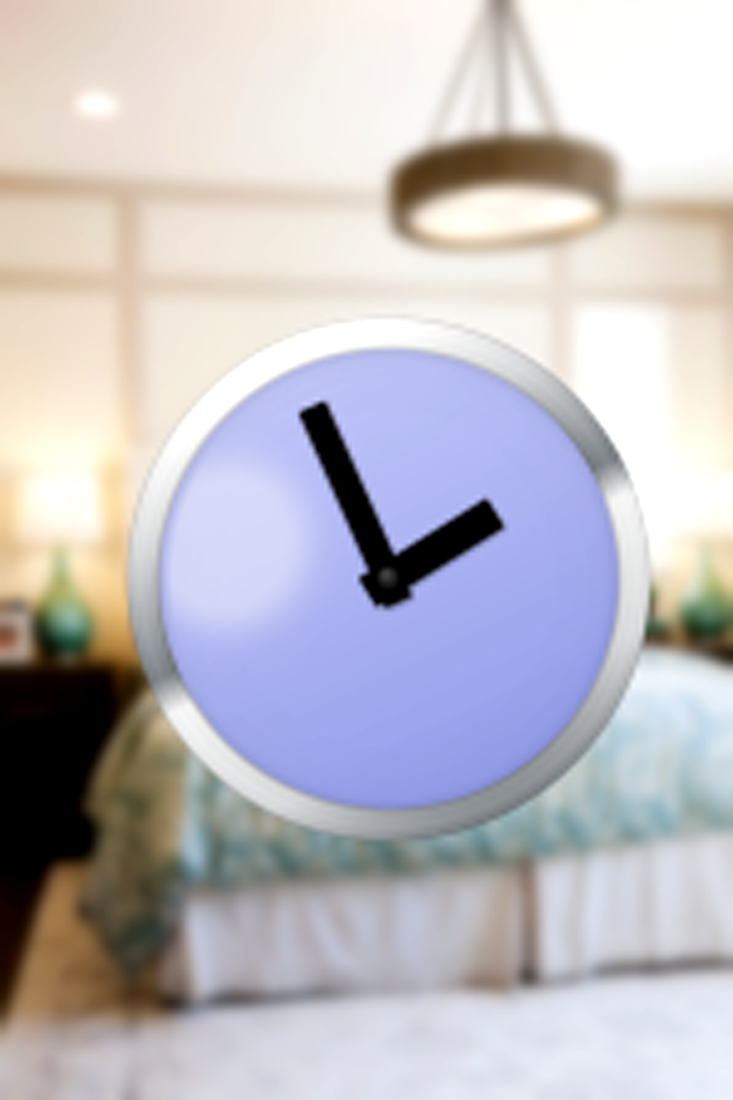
1h56
